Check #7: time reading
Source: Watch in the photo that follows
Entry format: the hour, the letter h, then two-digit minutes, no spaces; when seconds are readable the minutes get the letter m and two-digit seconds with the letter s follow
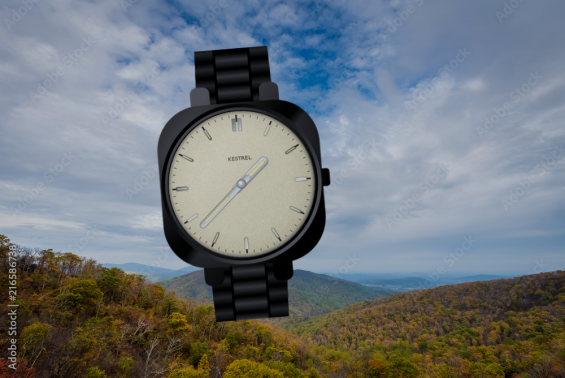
1h38
